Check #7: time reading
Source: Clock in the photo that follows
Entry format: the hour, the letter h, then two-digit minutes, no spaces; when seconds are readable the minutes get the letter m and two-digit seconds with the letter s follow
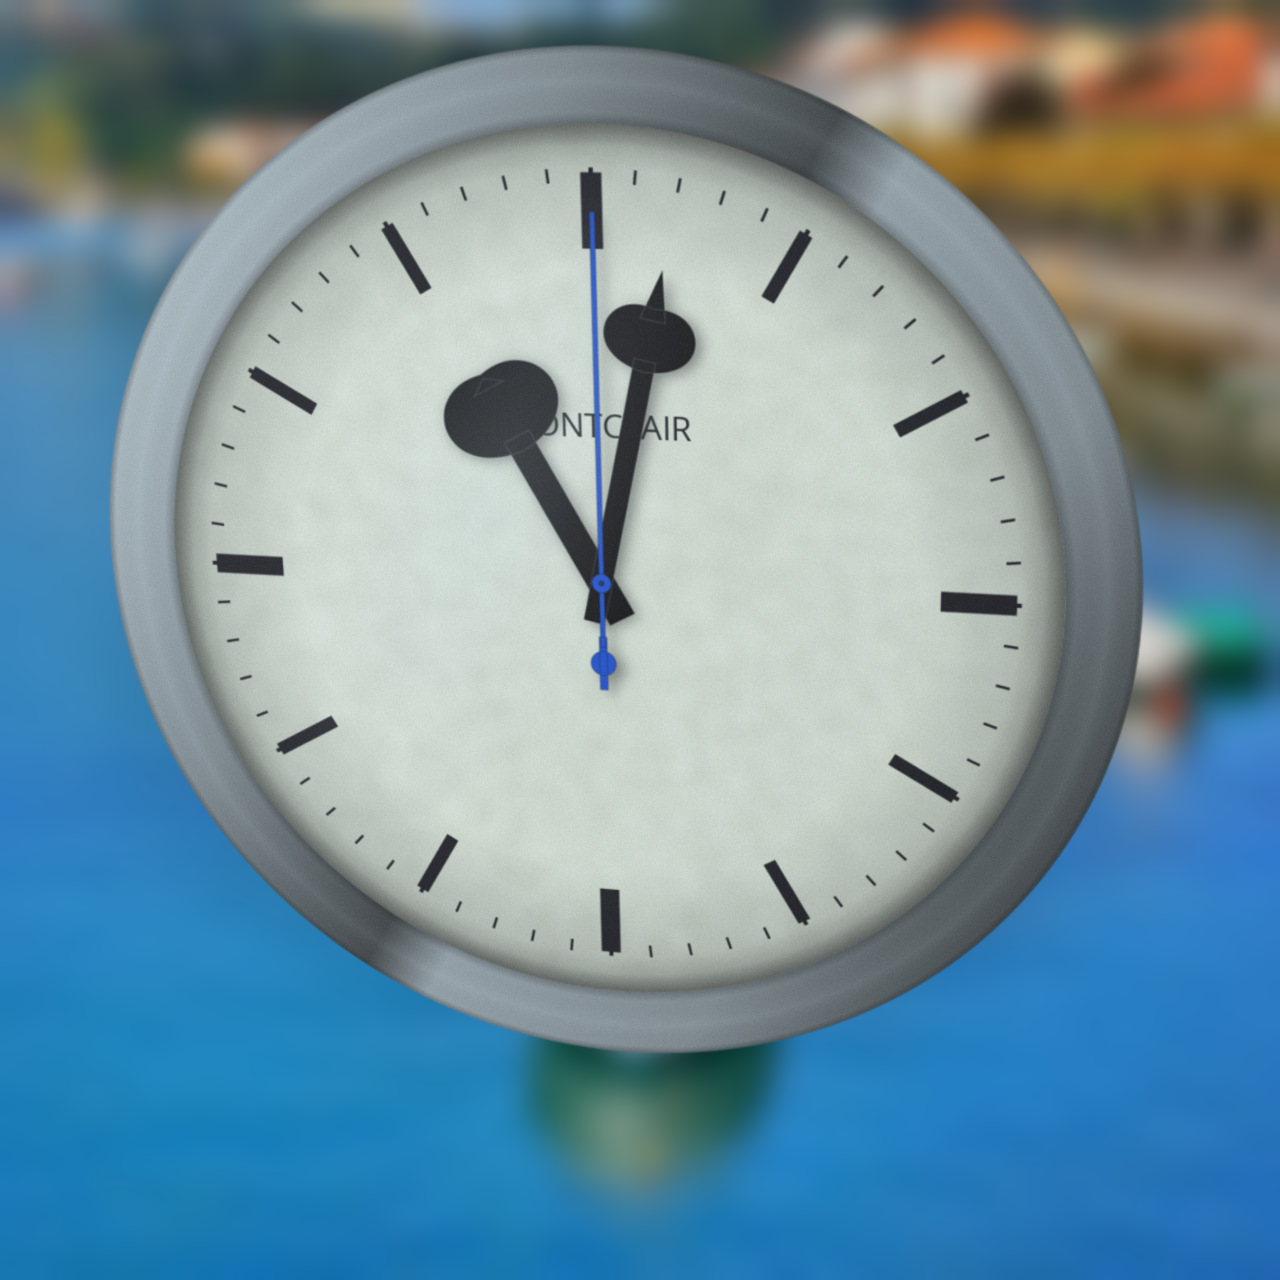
11h02m00s
